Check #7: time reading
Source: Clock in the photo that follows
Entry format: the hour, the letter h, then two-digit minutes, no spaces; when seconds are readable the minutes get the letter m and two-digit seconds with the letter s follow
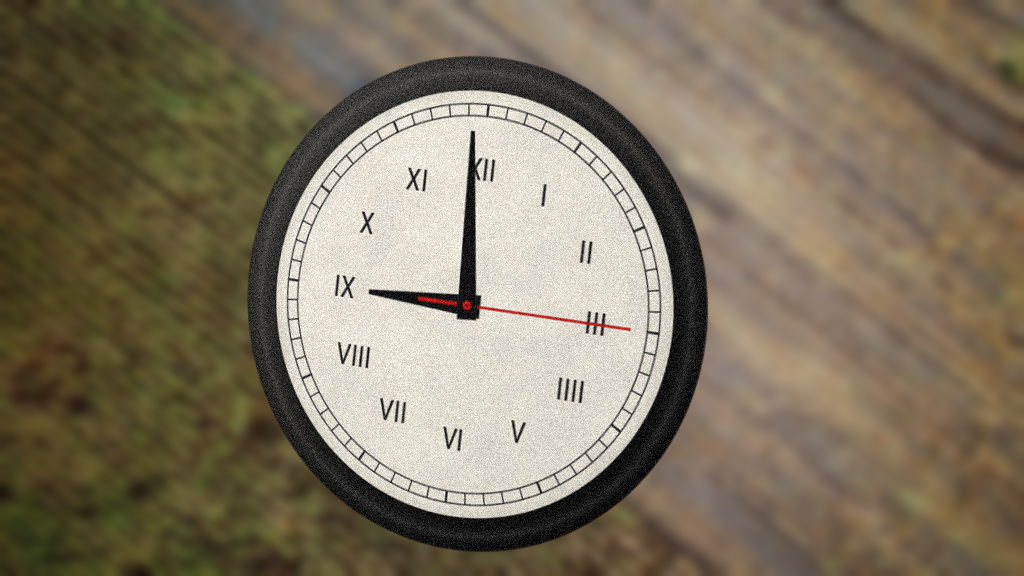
8h59m15s
